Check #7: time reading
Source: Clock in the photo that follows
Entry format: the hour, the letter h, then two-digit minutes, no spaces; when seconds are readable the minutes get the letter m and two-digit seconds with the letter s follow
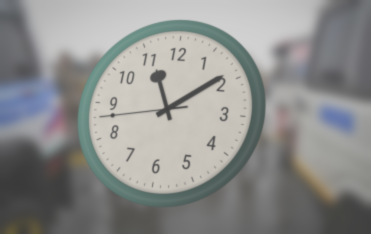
11h08m43s
